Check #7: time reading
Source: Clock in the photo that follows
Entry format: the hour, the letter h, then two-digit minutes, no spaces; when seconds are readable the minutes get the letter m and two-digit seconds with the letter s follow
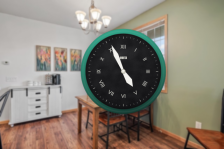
4h56
